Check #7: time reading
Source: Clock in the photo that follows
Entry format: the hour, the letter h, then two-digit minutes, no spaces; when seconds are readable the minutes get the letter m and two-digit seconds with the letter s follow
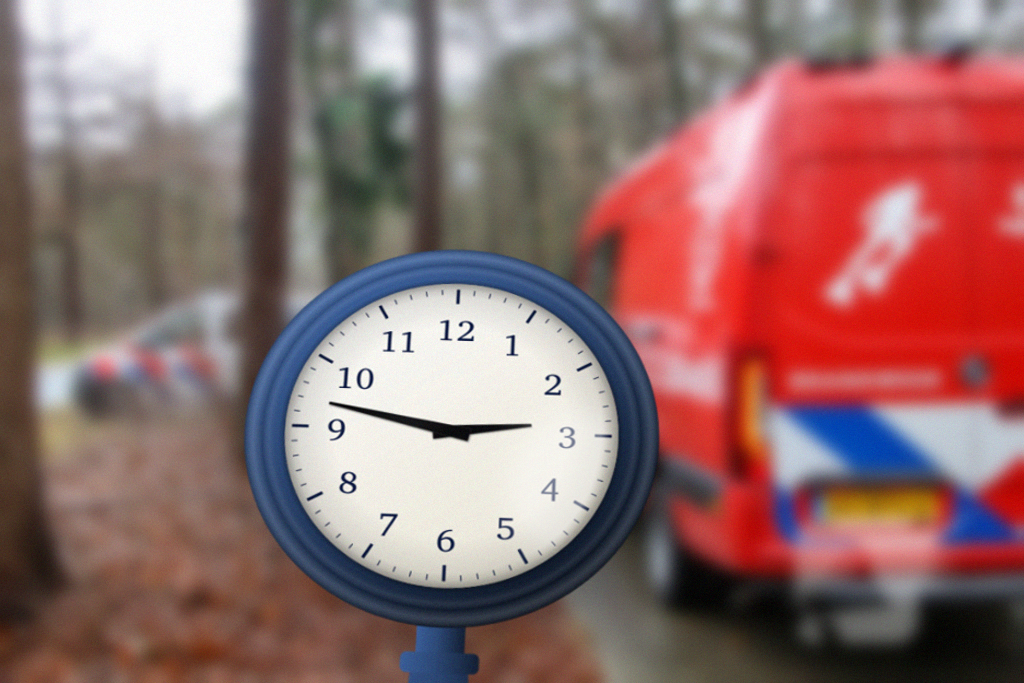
2h47
